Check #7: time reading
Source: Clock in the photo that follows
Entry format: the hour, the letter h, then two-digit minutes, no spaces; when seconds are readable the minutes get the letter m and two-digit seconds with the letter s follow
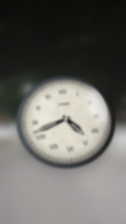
4h42
